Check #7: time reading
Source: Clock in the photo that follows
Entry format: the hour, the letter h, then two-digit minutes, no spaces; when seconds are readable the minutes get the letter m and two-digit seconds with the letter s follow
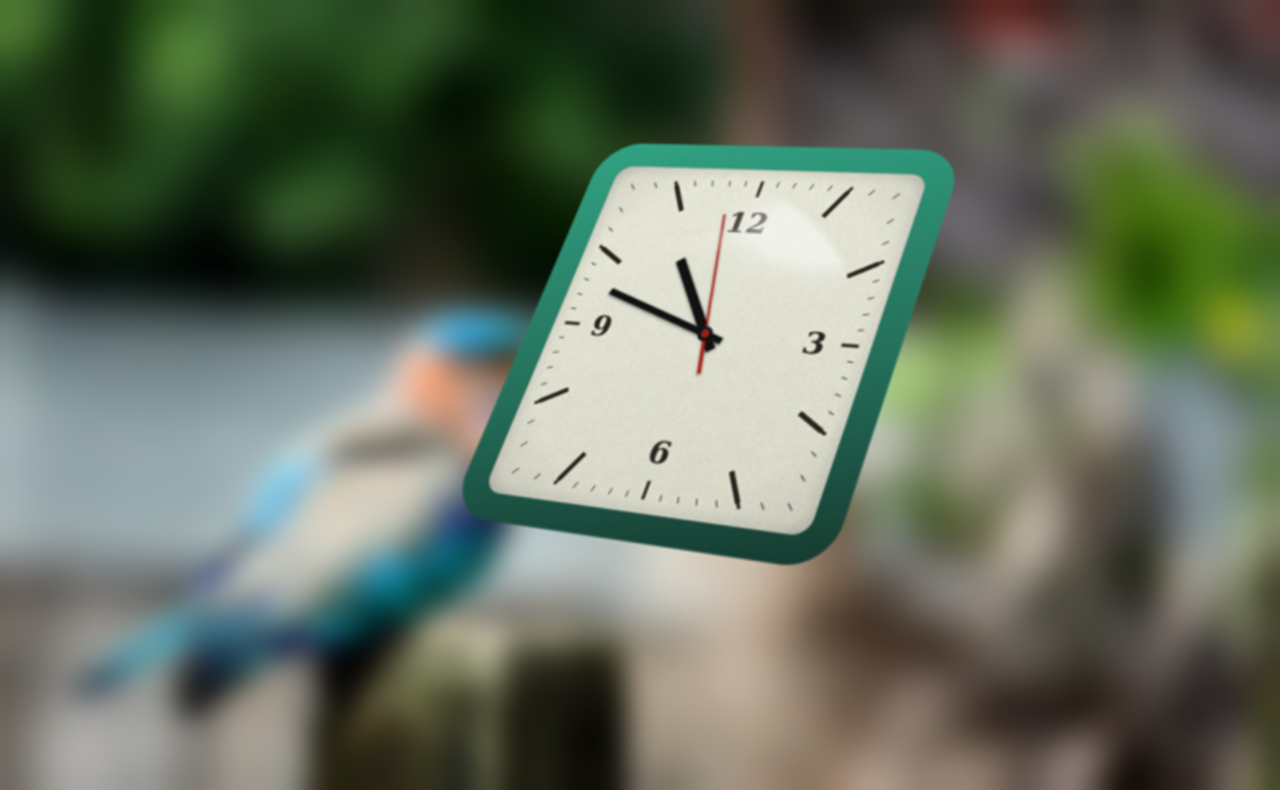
10h47m58s
